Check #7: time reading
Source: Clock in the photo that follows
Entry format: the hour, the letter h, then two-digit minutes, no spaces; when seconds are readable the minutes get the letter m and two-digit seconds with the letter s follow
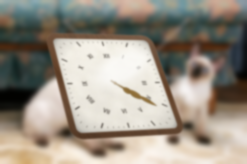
4h21
